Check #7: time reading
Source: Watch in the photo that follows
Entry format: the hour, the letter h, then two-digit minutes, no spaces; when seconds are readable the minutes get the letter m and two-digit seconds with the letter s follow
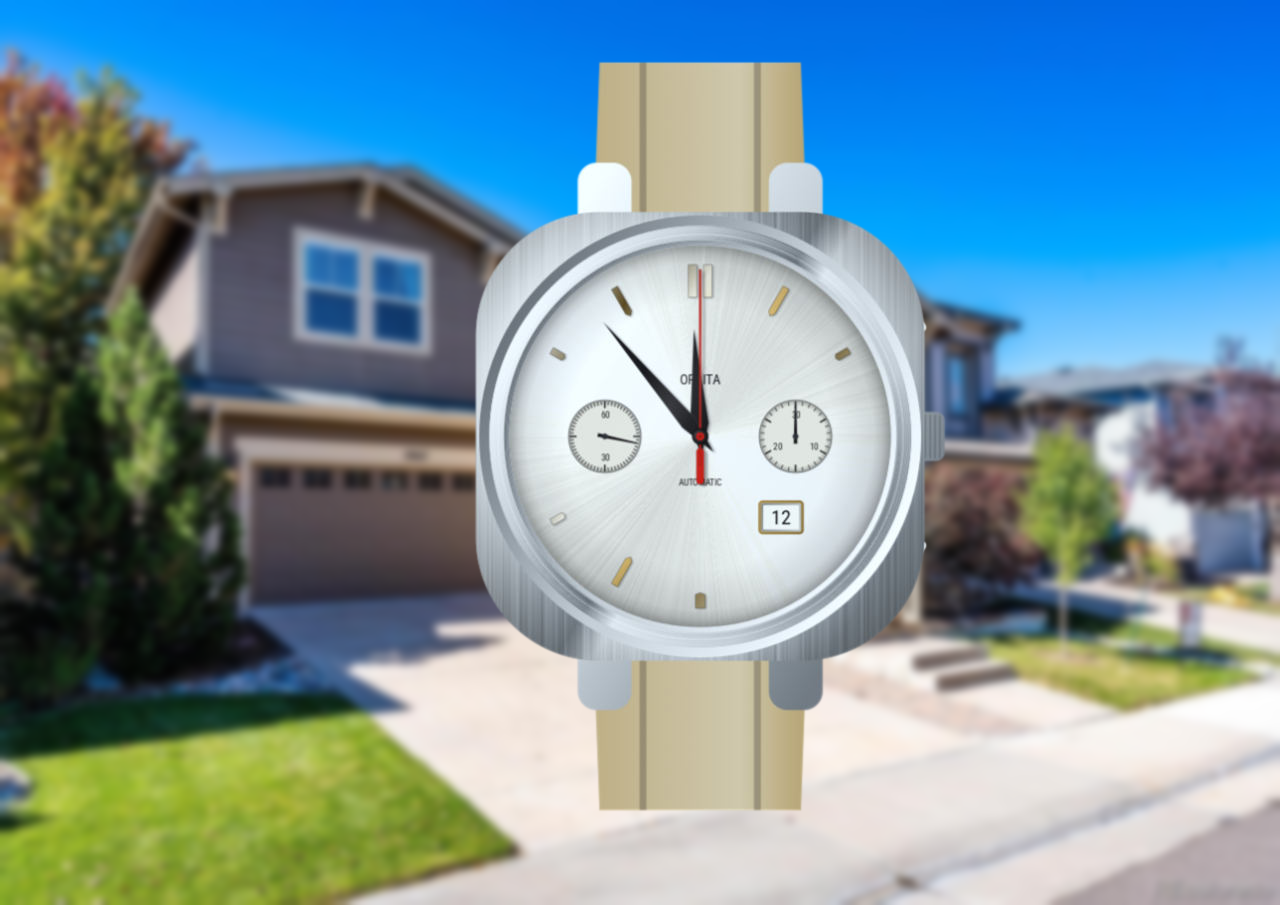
11h53m17s
